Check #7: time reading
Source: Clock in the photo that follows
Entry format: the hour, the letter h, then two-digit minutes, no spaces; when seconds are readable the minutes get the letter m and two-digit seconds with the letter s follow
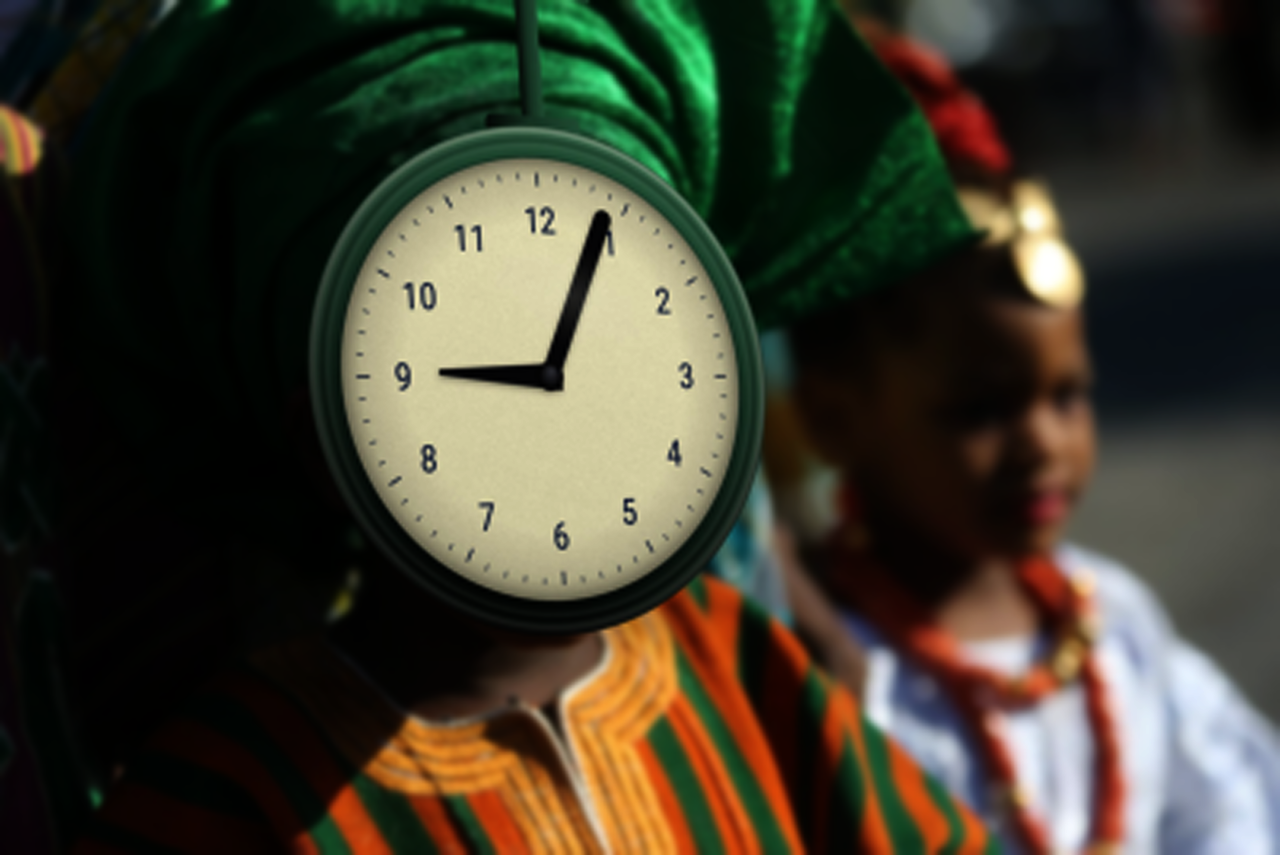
9h04
